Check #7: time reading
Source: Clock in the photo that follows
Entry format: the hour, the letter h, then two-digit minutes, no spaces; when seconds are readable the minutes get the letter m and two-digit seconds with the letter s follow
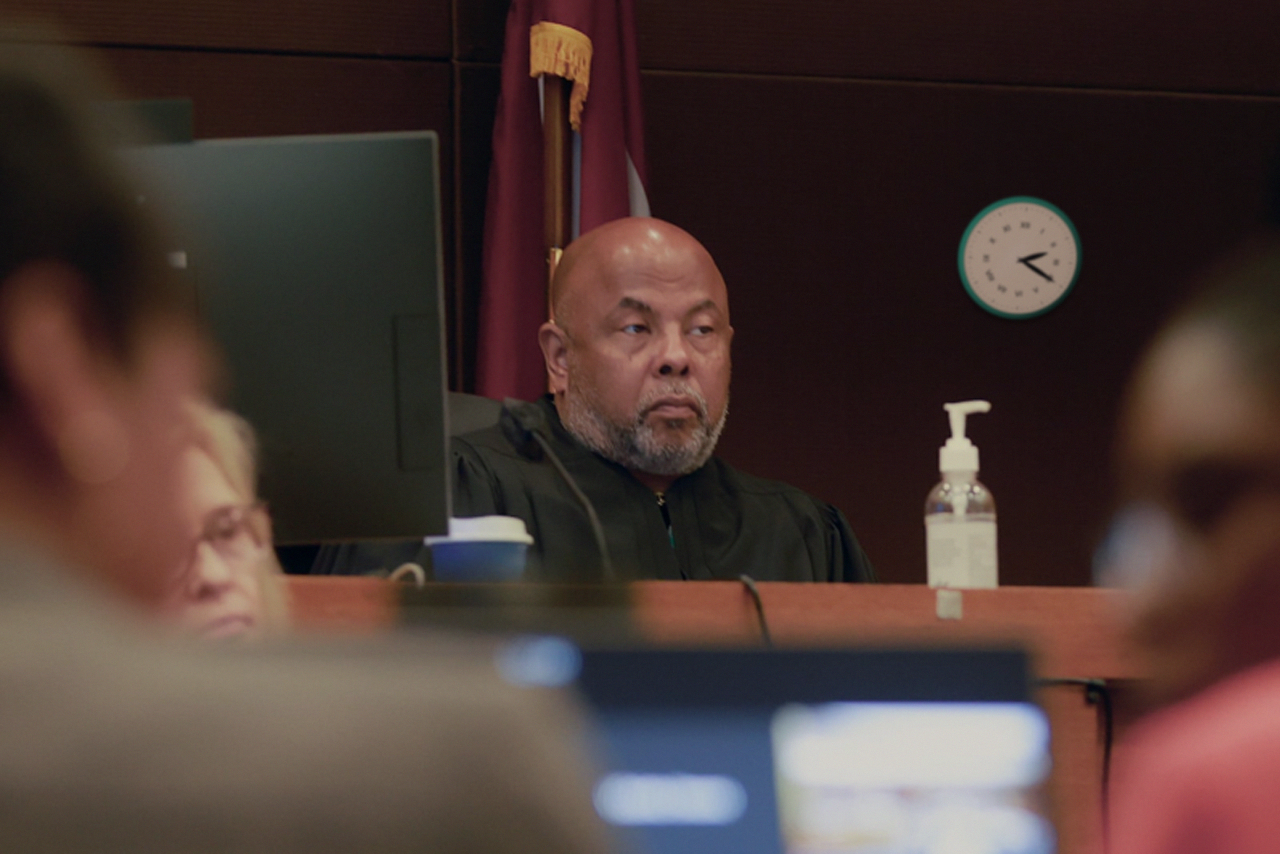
2h20
